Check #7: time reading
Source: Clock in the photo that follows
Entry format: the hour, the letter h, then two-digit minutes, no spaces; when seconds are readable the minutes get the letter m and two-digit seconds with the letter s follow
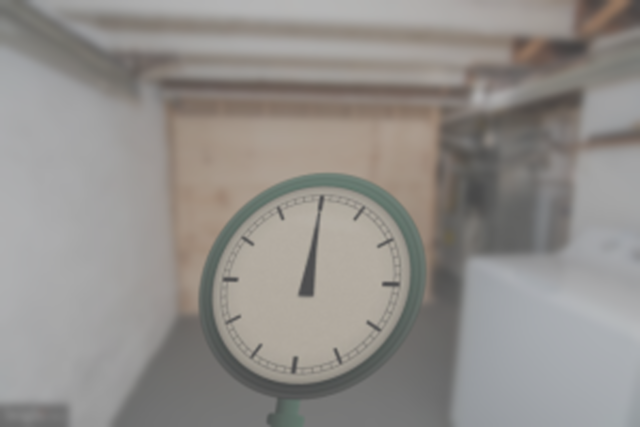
12h00
